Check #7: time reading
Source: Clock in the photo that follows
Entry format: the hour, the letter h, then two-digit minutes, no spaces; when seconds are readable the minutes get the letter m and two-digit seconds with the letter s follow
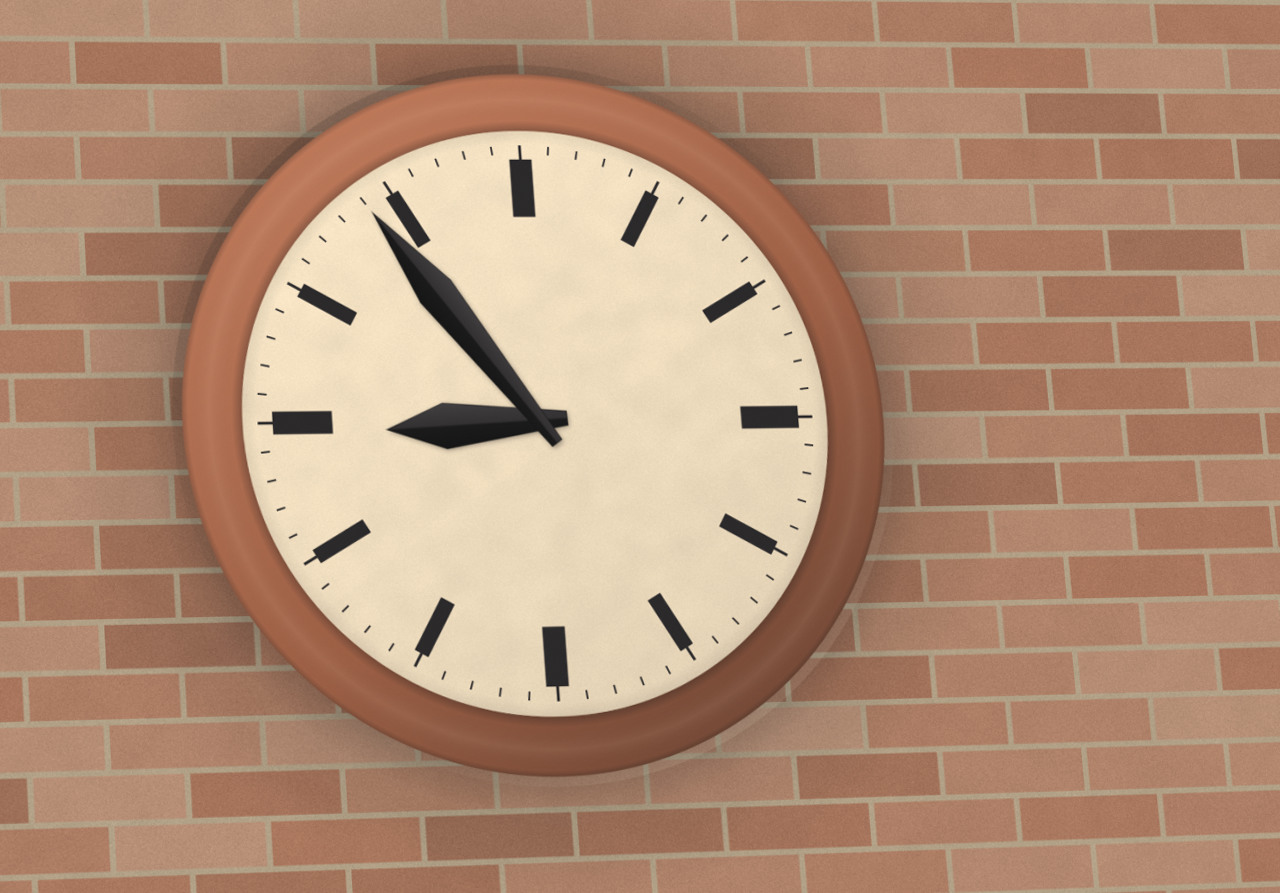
8h54
